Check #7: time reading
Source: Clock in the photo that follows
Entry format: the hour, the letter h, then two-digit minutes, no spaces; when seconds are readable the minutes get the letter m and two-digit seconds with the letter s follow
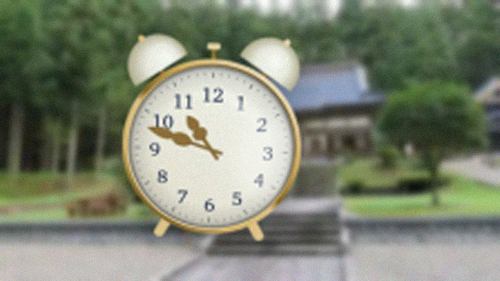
10h48
